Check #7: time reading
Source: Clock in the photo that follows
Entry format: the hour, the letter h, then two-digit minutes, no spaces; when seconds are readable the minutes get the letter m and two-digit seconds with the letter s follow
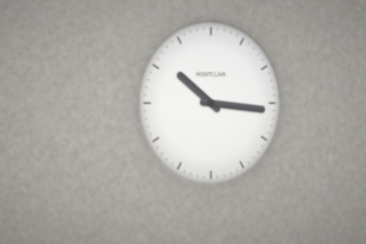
10h16
